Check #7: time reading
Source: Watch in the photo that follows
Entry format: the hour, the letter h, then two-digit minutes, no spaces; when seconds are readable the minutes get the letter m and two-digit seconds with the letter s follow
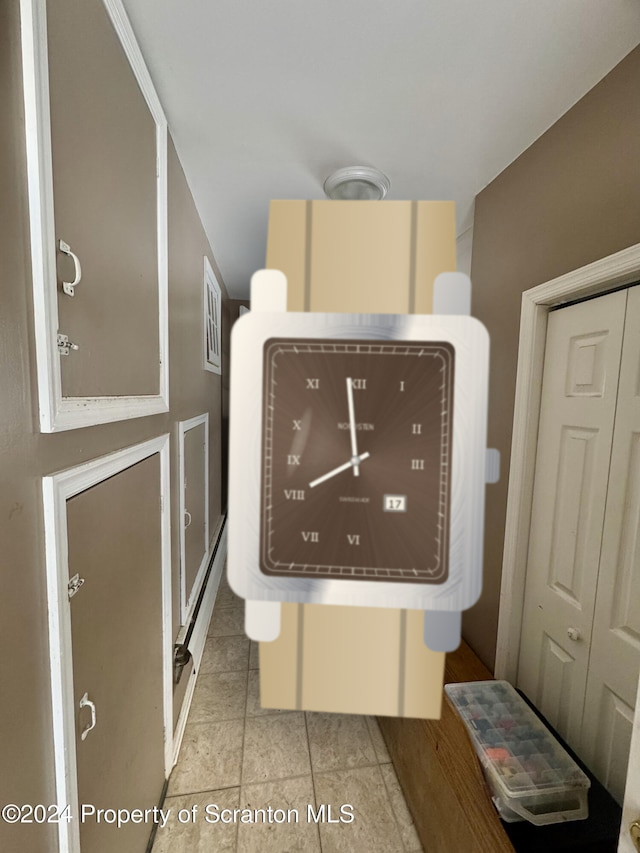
7h59
